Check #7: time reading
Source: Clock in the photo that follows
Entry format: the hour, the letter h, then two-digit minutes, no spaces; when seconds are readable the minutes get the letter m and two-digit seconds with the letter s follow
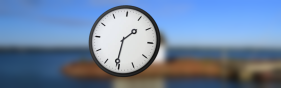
1h31
